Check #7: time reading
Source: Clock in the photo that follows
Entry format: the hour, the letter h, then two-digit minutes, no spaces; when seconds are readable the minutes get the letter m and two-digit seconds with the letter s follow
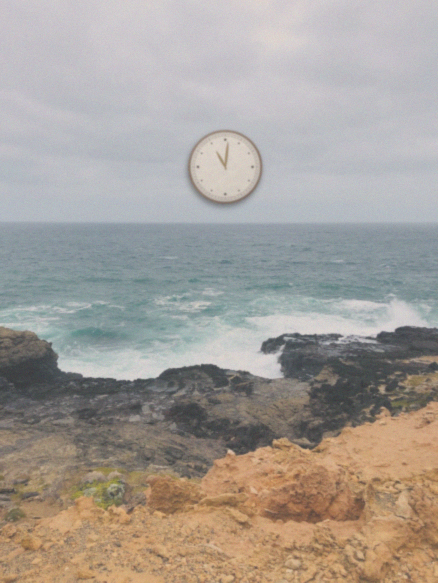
11h01
